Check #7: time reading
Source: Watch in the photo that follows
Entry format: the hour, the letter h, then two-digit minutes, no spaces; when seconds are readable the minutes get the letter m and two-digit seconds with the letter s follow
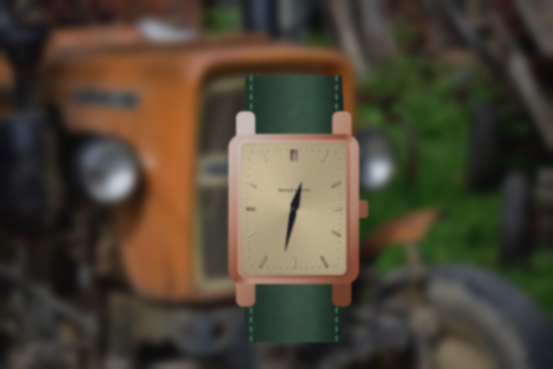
12h32
